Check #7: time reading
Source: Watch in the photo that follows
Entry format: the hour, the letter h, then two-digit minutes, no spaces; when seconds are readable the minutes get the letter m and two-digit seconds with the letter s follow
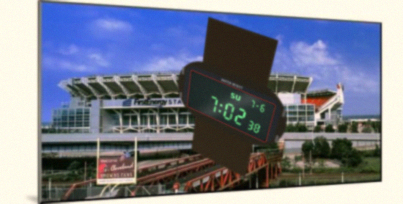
7h02
